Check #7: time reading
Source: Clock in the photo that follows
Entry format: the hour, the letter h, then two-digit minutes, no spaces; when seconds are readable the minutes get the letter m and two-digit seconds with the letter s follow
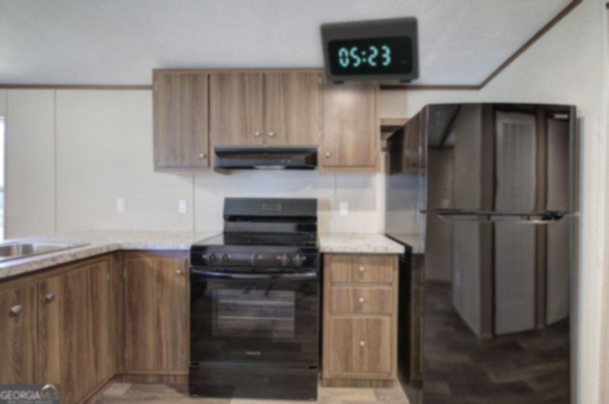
5h23
